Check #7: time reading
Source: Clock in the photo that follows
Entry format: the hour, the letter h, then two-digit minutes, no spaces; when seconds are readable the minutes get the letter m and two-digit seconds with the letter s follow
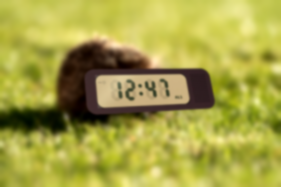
12h47
